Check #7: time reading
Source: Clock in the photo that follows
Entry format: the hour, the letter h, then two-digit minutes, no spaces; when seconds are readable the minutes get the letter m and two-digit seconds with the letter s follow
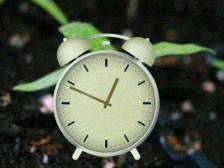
12h49
